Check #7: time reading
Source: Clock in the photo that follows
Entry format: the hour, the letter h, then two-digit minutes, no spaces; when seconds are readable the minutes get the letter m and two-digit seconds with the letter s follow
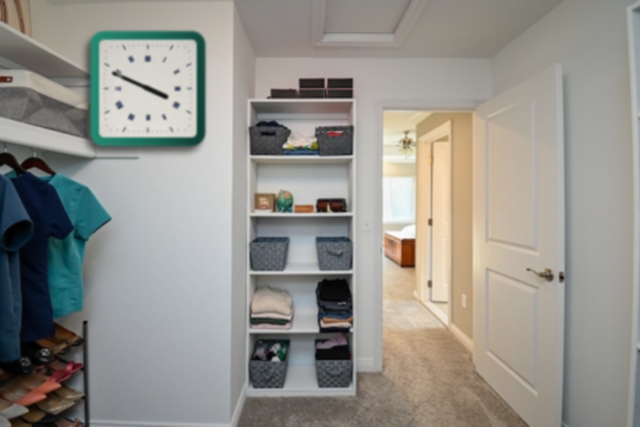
3h49
